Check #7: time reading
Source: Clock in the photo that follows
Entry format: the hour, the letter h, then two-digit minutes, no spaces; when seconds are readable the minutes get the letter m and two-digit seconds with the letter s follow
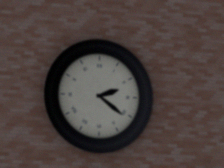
2h21
